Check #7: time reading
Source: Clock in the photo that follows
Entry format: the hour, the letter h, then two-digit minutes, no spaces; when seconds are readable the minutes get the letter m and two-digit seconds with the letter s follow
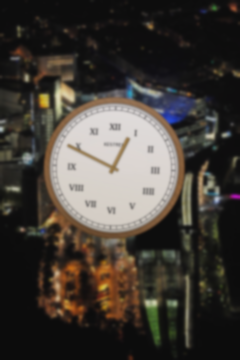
12h49
